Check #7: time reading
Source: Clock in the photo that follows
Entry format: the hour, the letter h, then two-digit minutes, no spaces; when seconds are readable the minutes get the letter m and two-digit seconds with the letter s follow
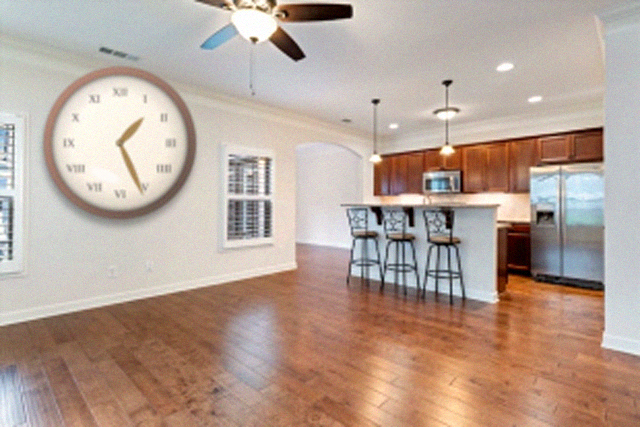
1h26
